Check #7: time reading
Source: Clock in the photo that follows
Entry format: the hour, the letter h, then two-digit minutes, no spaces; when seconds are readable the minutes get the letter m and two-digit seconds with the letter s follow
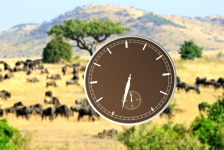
6h33
